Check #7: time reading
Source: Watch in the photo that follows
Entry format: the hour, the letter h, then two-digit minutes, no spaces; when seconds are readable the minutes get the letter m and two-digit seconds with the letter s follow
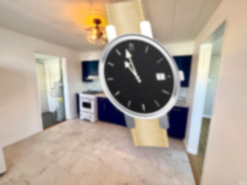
10h58
